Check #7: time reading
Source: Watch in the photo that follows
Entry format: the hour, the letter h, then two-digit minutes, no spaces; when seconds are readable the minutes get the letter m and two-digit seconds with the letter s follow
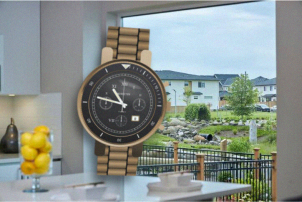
10h47
